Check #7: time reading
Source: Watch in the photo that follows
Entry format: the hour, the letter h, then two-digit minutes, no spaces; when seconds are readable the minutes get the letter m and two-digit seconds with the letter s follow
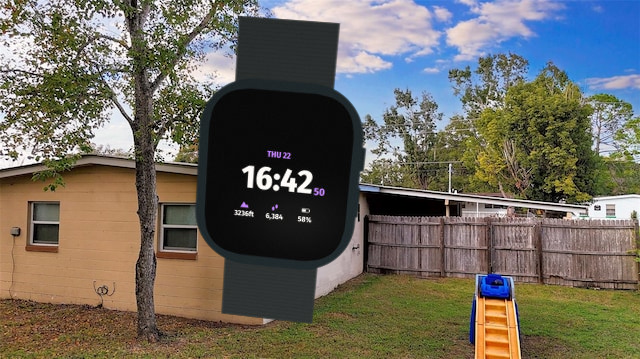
16h42m50s
